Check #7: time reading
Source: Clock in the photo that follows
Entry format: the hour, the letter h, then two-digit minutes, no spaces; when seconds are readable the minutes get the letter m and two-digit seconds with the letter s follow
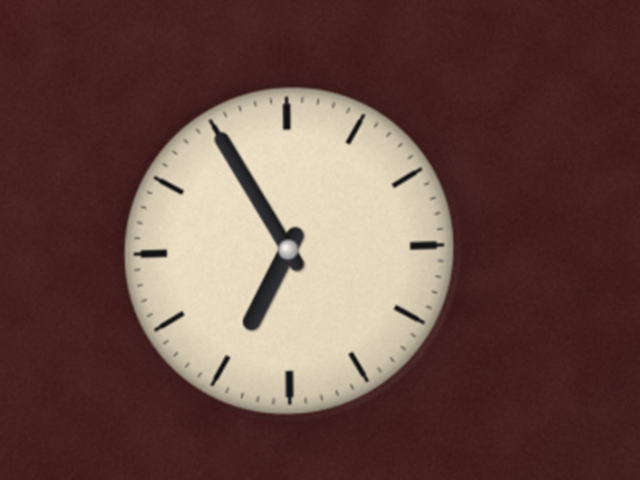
6h55
